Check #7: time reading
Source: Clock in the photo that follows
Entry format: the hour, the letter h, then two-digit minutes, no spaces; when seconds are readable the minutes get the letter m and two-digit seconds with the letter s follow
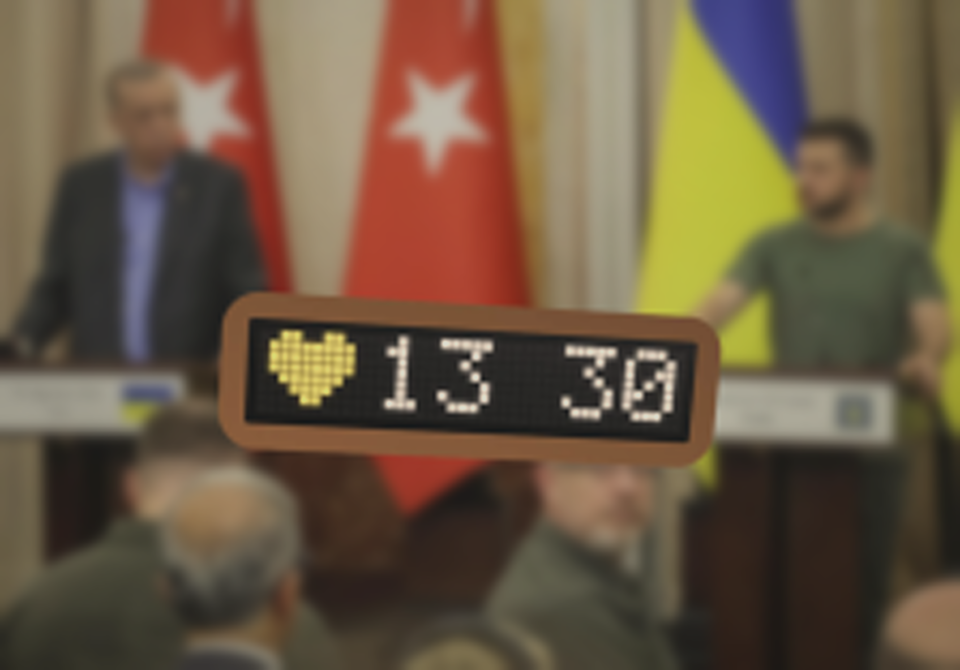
13h30
